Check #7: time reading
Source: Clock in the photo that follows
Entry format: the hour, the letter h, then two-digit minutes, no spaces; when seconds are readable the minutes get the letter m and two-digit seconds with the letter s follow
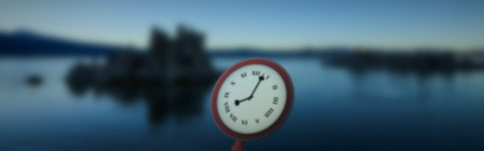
8h03
